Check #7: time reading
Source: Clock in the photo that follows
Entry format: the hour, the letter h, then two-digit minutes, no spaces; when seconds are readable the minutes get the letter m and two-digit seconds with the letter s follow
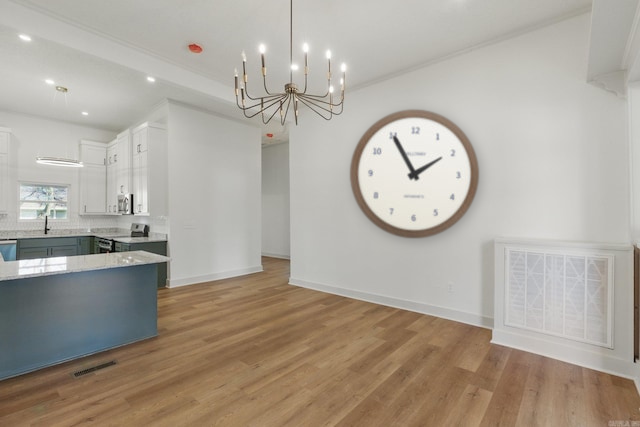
1h55
